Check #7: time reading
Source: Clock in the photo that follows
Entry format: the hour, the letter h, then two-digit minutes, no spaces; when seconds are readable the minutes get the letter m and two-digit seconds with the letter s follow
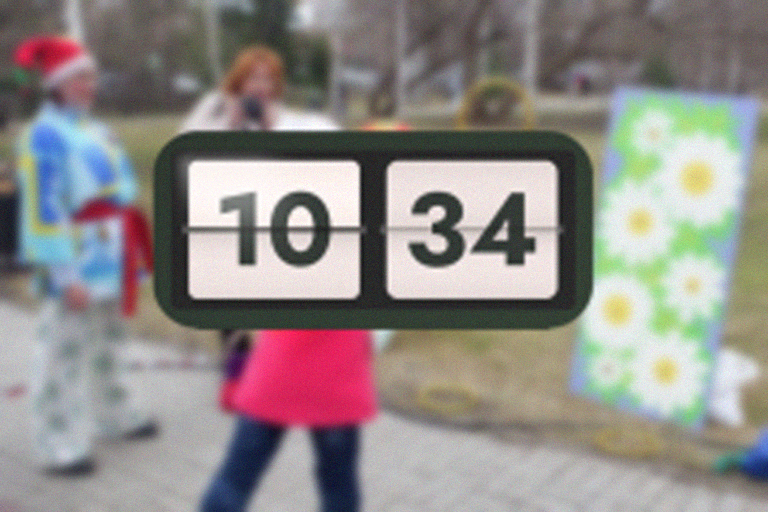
10h34
